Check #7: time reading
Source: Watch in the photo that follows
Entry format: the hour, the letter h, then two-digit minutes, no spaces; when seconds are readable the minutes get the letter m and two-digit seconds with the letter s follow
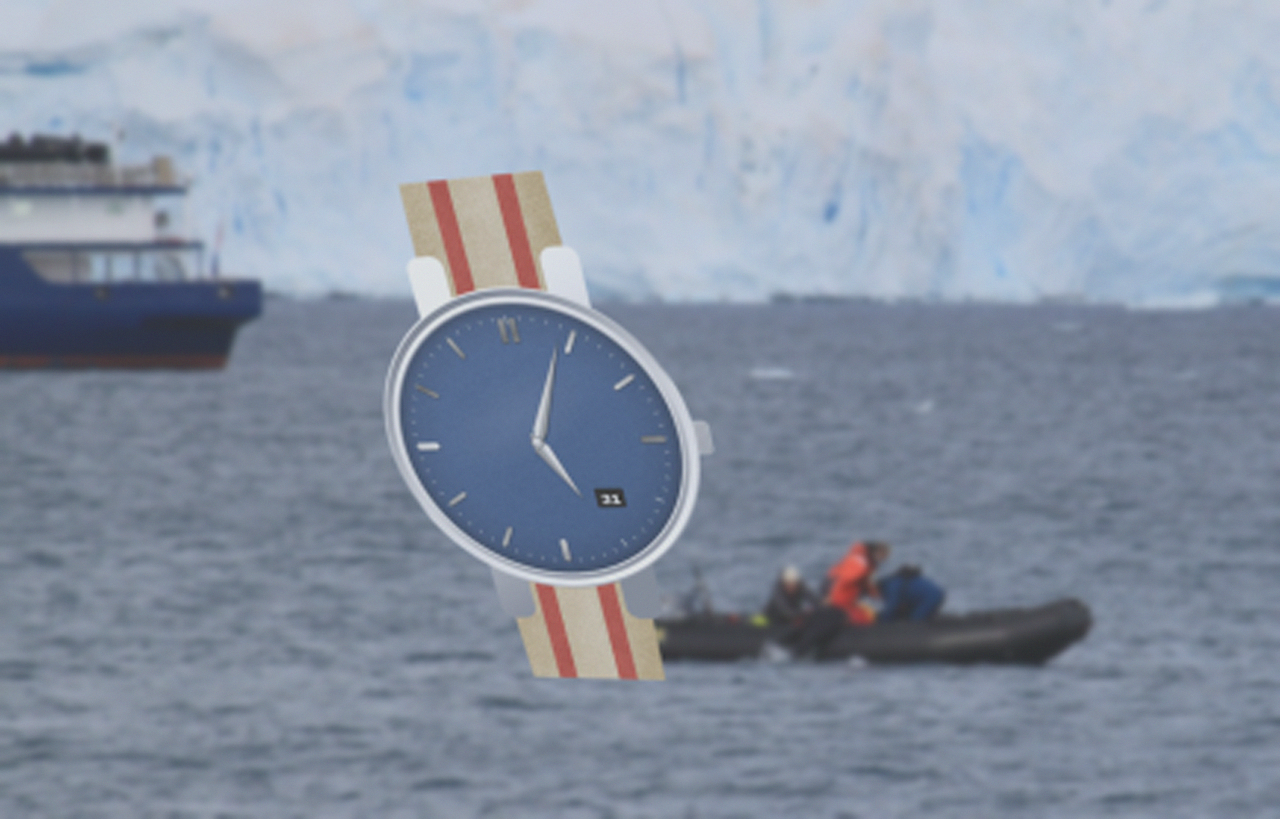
5h04
